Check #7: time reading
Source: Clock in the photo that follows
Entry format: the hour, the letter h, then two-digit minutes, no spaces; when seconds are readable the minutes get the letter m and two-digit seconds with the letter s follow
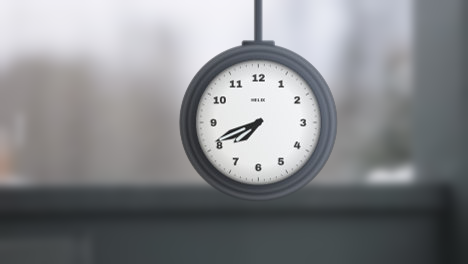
7h41
